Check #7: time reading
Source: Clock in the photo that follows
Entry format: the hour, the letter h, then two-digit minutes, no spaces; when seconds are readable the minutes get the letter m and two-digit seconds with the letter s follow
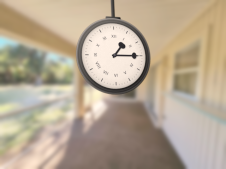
1h15
